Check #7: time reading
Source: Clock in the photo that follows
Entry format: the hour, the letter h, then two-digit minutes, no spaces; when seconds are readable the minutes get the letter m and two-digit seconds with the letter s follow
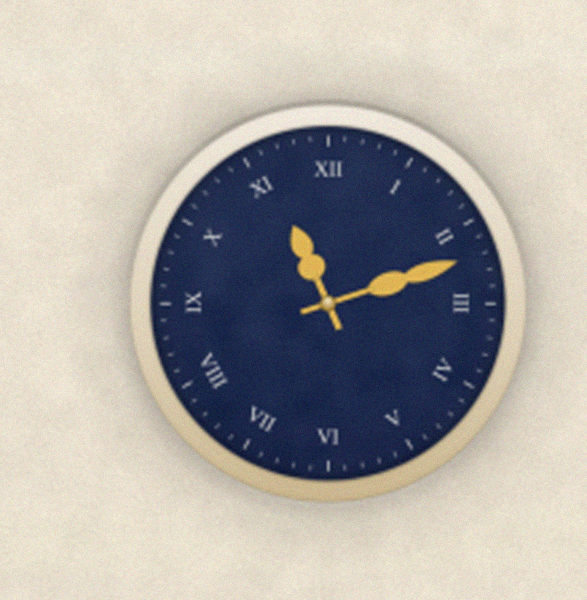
11h12
